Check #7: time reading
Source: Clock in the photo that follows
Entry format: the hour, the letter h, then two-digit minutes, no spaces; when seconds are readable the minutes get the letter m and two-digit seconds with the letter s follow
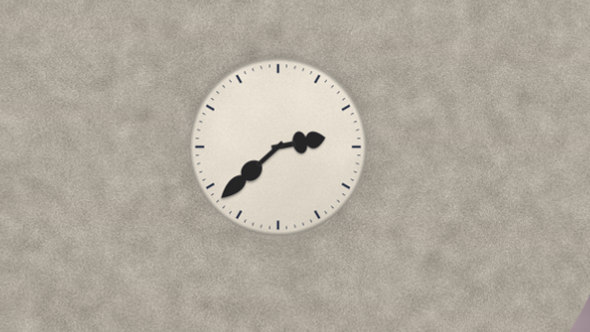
2h38
